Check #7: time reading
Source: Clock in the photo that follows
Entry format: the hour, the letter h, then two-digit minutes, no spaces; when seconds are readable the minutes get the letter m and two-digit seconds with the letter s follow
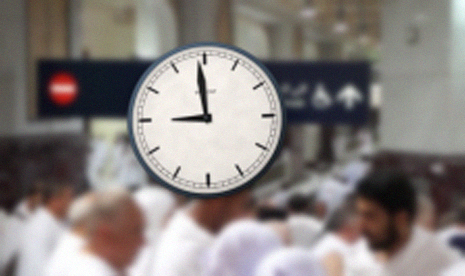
8h59
